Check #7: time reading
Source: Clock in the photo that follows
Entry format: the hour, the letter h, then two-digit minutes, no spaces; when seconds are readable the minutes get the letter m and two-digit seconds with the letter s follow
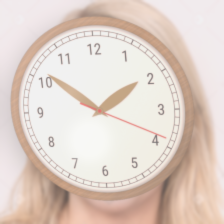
1h51m19s
